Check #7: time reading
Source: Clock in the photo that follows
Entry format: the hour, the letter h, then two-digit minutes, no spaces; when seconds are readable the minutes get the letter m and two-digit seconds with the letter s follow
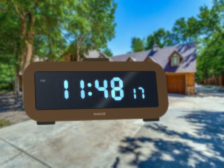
11h48m17s
